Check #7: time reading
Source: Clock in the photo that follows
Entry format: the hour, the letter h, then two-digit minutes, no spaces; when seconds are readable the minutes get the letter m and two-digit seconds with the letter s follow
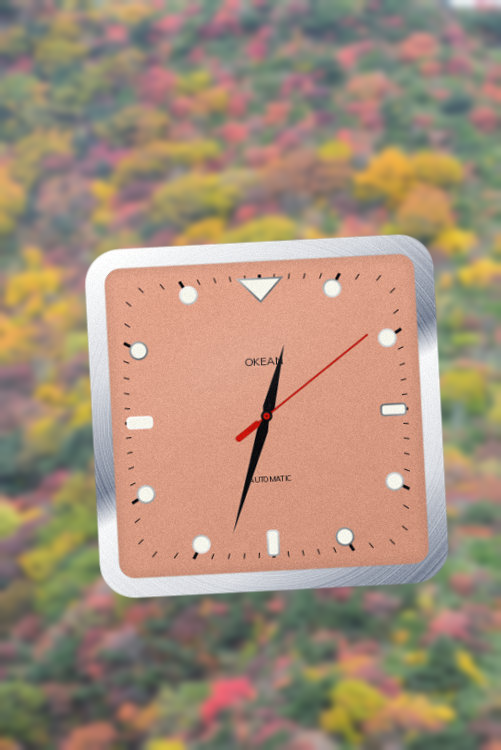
12h33m09s
